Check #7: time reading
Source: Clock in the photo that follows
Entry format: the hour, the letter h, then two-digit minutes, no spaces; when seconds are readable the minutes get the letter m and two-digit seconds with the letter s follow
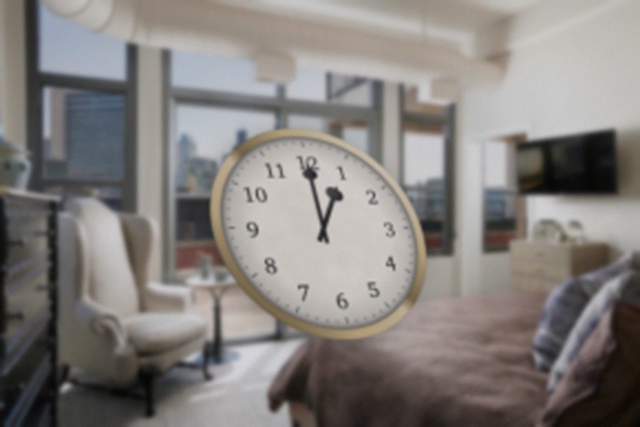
1h00
